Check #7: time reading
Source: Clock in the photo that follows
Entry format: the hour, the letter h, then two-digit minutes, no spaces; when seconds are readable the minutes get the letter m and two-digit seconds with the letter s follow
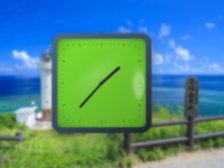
1h37
